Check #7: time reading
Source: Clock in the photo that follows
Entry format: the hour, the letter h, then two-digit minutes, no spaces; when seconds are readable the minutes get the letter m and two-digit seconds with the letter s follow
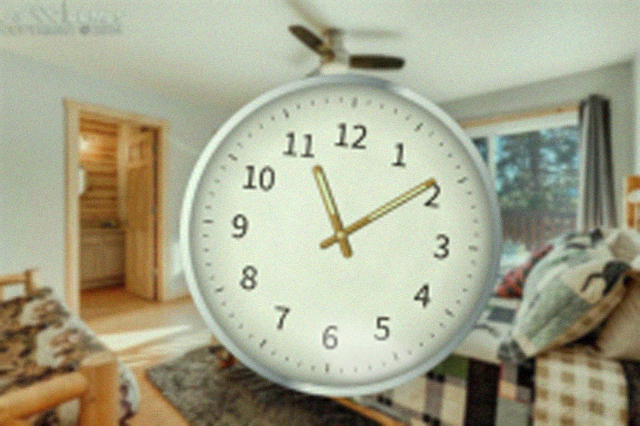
11h09
